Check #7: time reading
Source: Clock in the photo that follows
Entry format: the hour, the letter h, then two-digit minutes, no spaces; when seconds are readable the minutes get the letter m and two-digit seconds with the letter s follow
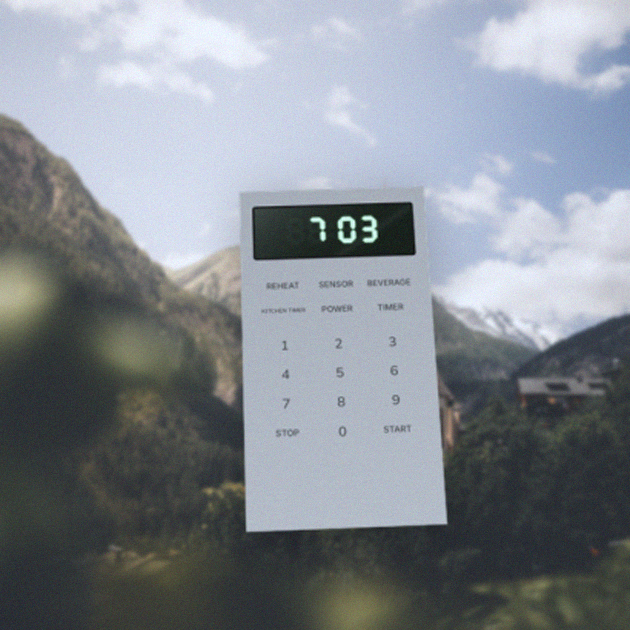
7h03
